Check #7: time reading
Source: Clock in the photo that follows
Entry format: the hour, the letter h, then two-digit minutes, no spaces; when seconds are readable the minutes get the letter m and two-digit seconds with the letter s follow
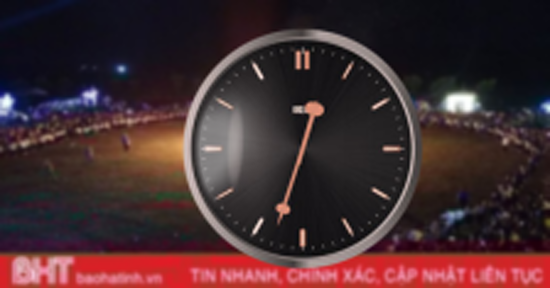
12h33
